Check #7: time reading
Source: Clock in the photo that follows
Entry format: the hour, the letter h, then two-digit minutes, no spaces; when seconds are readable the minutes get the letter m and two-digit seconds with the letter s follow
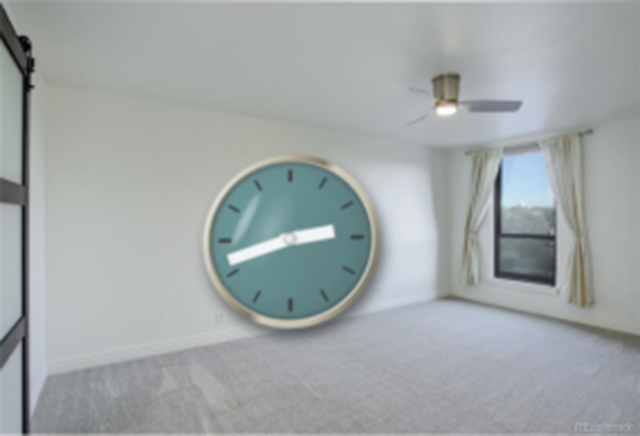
2h42
